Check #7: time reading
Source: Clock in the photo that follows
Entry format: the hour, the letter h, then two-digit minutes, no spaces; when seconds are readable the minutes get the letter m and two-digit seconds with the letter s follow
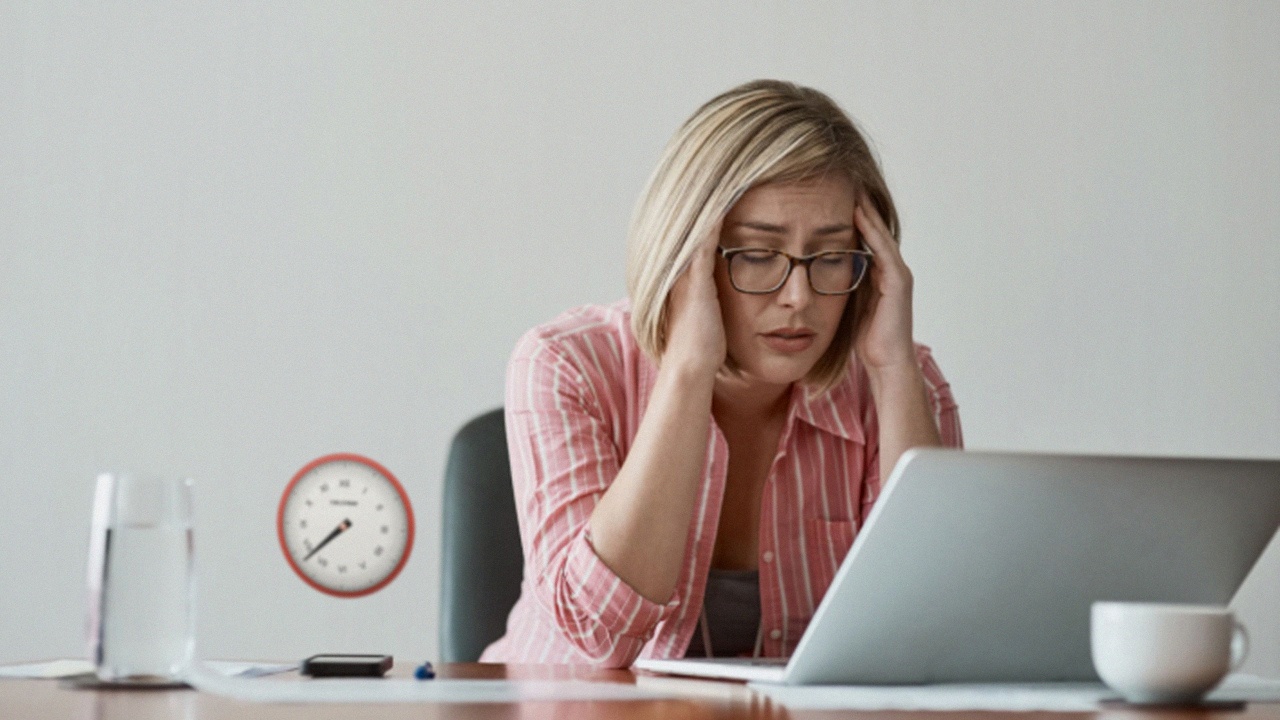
7h38
